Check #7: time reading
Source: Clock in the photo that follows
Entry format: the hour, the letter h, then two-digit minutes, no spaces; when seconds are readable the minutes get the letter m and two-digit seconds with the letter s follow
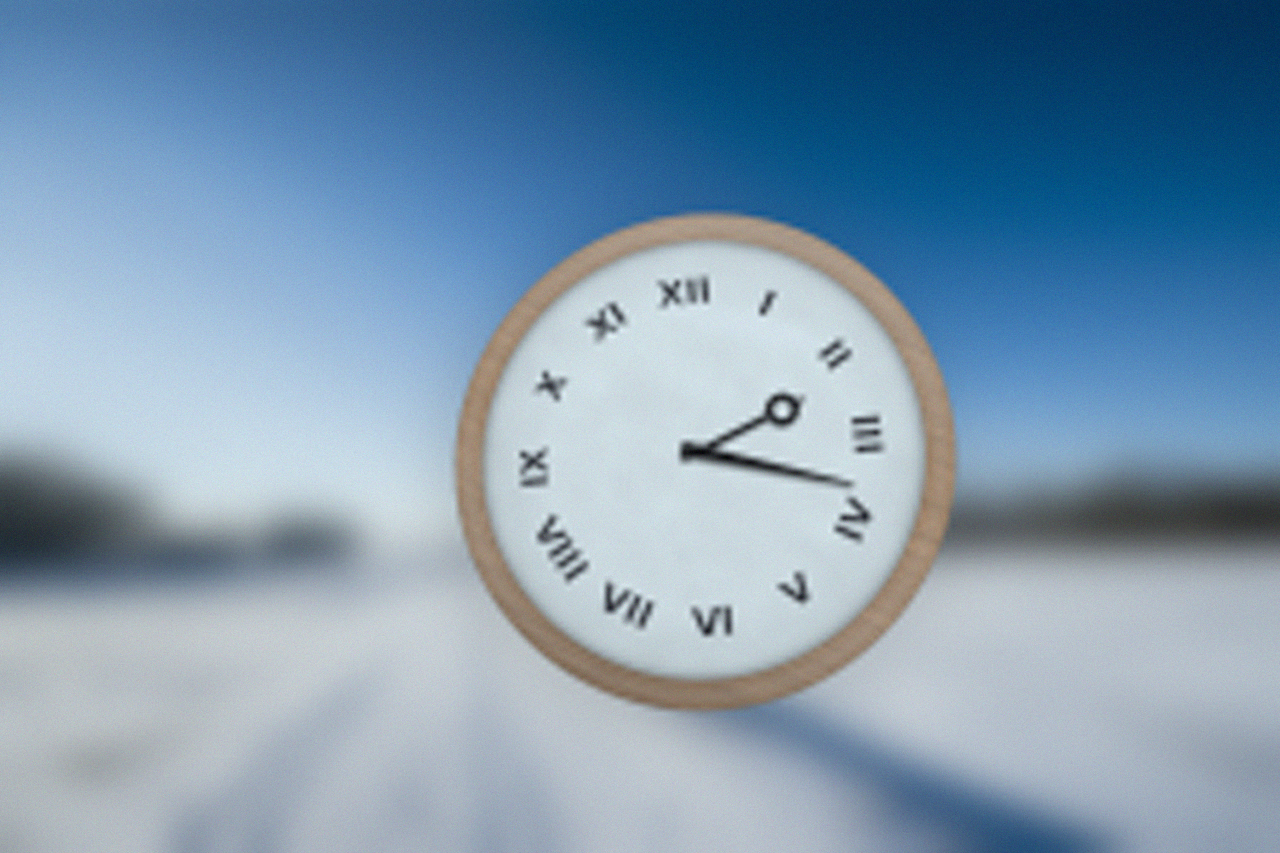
2h18
